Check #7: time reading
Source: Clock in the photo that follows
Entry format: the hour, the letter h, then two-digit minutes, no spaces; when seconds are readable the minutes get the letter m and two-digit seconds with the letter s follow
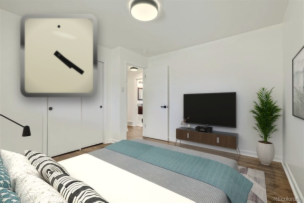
4h21
